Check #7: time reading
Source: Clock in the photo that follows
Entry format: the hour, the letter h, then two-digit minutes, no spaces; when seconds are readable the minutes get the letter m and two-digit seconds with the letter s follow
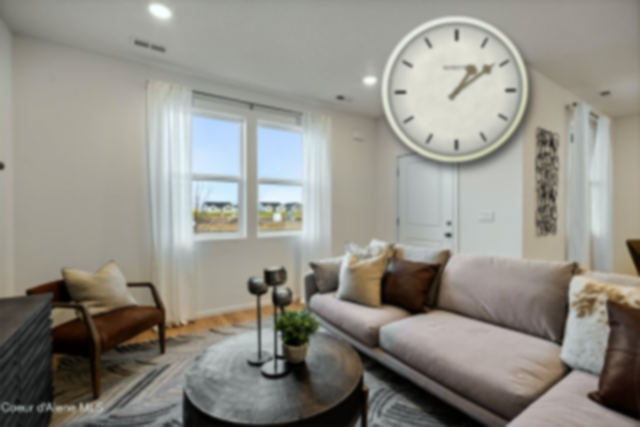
1h09
